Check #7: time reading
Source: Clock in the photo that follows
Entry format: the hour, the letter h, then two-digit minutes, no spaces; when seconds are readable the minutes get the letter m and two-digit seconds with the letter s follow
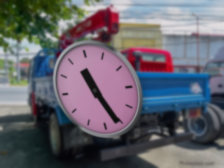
11h26
